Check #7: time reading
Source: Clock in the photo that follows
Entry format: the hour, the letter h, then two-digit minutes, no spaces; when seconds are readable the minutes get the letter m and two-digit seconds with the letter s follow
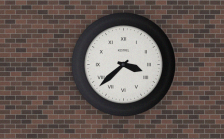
3h38
